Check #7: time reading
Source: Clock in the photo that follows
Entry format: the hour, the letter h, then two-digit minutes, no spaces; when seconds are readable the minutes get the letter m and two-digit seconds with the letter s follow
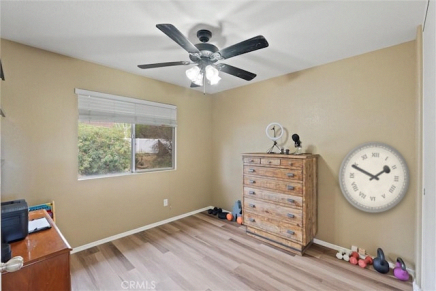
1h49
